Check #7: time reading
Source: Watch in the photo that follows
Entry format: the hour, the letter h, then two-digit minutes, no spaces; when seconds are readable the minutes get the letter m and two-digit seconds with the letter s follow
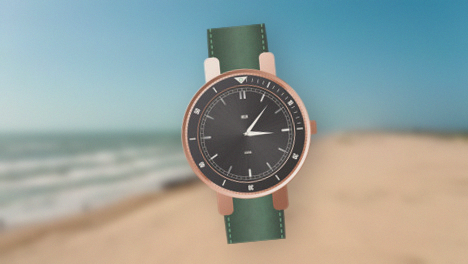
3h07
